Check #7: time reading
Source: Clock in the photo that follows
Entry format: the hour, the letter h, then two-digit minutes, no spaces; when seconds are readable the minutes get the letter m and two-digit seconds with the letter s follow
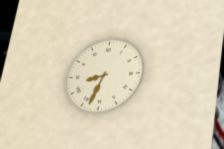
8h33
